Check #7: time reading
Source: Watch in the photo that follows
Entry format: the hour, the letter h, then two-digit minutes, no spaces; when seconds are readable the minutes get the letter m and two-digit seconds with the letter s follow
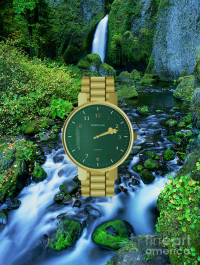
2h12
